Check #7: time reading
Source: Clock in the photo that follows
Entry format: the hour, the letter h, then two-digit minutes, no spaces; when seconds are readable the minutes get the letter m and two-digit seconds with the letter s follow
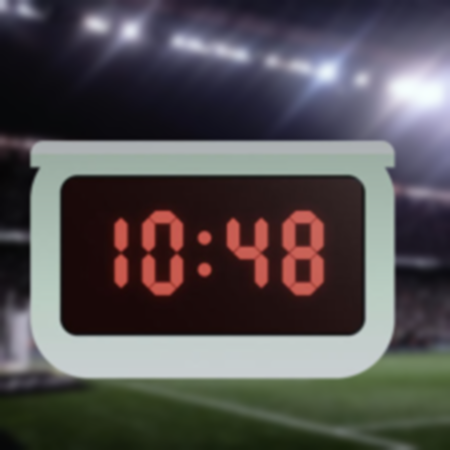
10h48
